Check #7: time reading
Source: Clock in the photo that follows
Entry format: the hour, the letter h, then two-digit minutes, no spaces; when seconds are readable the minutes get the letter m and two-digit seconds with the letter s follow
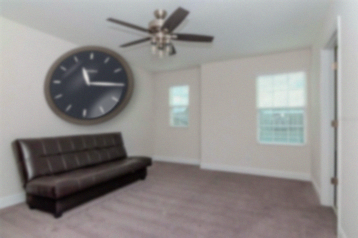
11h15
